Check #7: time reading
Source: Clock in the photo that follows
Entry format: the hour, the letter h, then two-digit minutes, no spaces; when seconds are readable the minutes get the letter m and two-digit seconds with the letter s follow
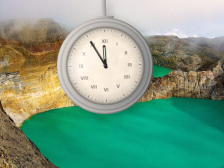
11h55
